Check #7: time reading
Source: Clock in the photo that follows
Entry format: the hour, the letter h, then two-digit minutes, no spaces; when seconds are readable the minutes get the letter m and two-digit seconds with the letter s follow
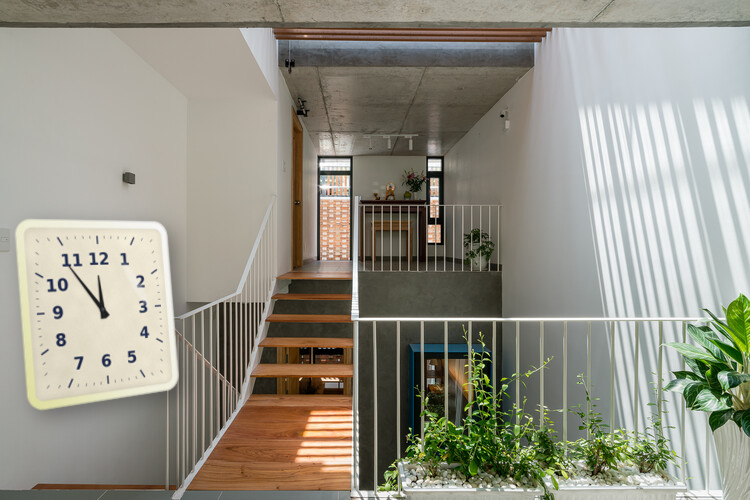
11h54
